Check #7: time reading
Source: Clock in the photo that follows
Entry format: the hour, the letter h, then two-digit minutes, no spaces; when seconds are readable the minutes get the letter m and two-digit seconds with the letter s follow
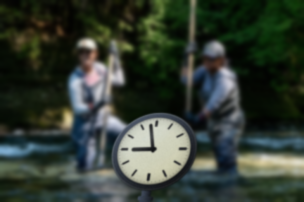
8h58
